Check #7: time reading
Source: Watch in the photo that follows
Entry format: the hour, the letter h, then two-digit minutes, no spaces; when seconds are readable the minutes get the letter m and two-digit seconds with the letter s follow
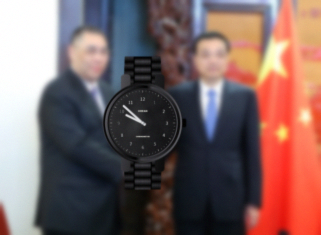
9h52
